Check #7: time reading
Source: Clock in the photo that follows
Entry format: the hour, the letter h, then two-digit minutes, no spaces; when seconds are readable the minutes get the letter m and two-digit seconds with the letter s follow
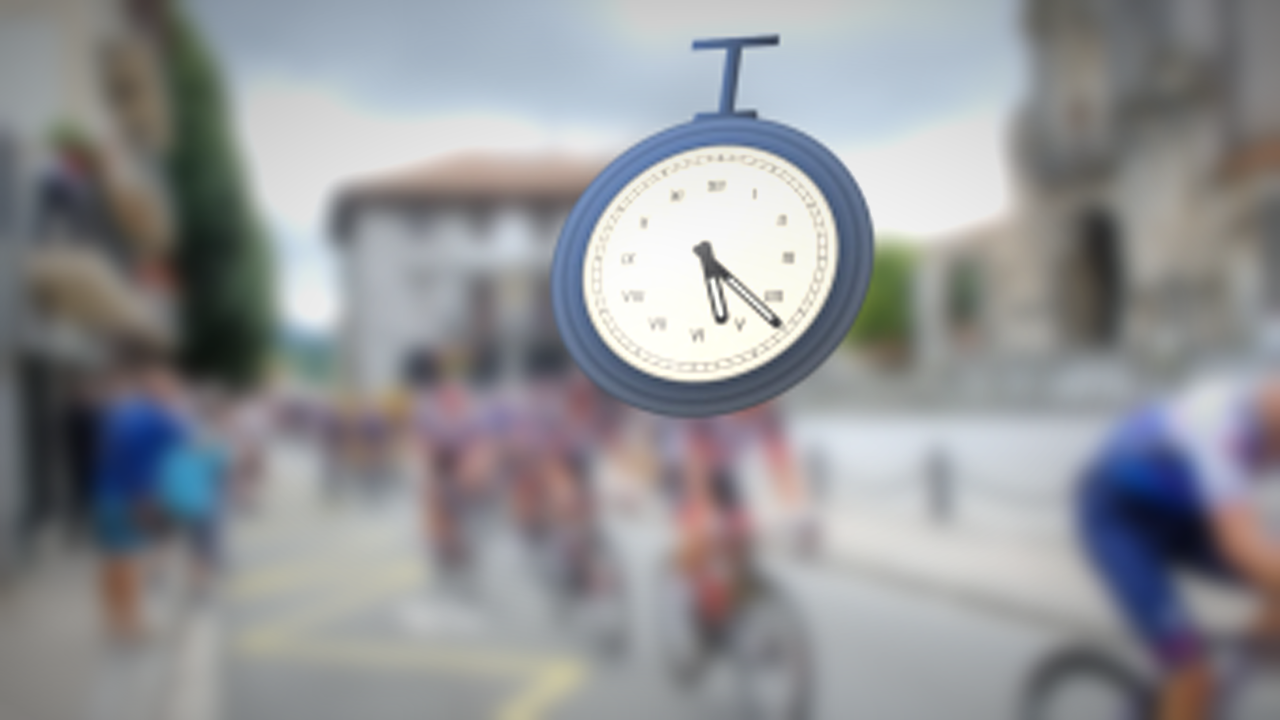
5h22
